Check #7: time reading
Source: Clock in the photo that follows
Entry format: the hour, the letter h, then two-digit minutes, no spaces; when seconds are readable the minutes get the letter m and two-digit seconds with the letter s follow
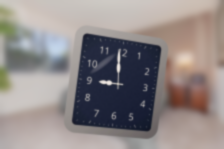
8h59
